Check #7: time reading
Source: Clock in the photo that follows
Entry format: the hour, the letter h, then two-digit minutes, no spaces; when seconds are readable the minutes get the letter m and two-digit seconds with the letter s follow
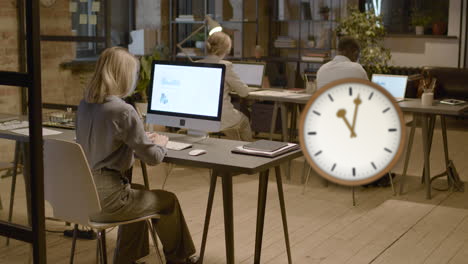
11h02
